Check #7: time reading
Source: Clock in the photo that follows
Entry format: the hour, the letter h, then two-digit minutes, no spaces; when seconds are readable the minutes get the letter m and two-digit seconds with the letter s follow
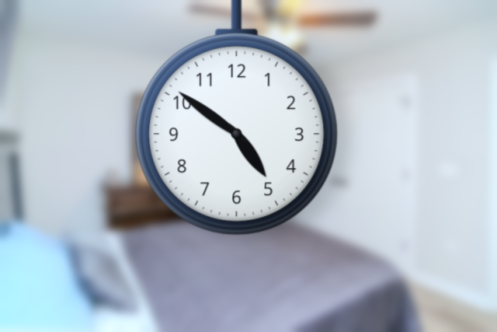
4h51
